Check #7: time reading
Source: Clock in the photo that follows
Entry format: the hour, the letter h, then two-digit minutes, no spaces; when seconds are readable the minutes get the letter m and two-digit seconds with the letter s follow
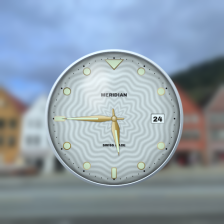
5h45
